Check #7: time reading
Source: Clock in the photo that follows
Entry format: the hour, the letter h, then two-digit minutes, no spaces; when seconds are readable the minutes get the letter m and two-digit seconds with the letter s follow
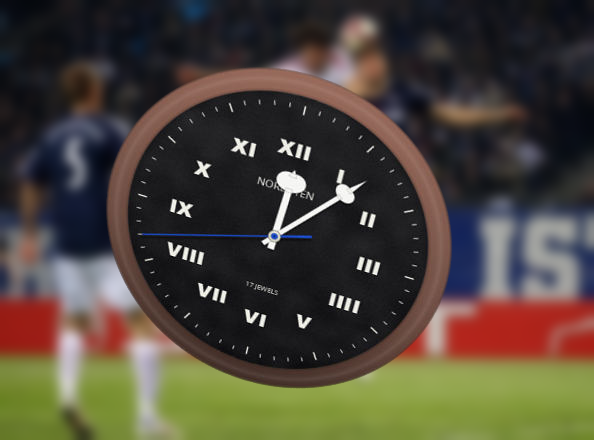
12h06m42s
